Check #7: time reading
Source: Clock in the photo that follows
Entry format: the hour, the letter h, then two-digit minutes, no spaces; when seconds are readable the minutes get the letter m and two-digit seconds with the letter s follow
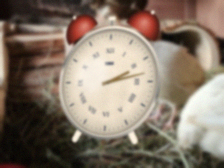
2h13
